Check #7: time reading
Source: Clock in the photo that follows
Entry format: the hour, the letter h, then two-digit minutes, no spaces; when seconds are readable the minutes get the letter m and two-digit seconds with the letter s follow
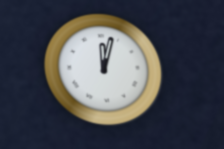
12h03
